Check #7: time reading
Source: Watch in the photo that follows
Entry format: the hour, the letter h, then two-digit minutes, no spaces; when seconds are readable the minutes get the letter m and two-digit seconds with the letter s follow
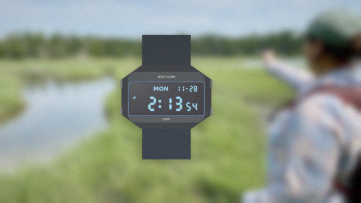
2h13m54s
